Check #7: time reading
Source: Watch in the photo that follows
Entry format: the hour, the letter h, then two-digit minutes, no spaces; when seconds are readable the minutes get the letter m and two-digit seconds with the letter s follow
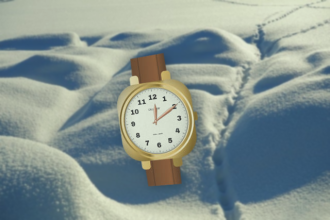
12h10
